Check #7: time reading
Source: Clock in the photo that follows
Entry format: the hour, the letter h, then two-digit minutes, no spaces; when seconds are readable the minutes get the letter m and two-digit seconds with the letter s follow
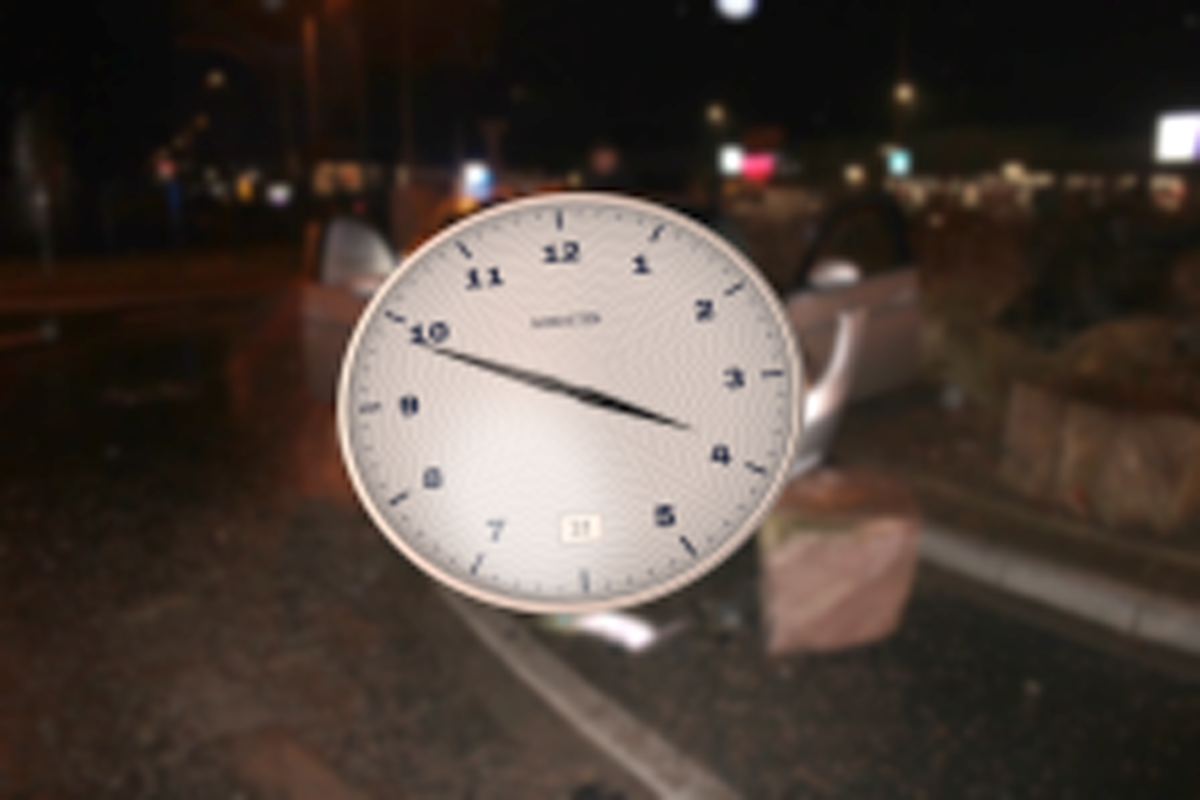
3h49
